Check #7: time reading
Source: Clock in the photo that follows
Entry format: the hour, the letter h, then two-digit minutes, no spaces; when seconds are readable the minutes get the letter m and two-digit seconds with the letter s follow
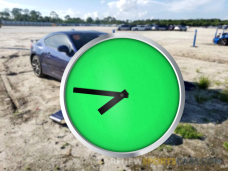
7h46
